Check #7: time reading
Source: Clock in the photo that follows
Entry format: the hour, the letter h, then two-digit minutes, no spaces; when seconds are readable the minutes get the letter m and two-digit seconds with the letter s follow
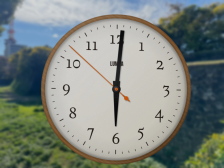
6h00m52s
